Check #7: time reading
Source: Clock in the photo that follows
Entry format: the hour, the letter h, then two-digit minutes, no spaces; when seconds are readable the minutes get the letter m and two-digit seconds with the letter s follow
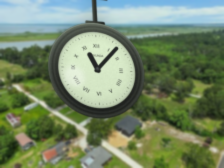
11h07
